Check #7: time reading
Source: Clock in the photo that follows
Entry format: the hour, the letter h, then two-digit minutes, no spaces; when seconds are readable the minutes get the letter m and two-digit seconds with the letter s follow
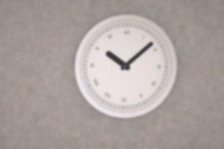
10h08
